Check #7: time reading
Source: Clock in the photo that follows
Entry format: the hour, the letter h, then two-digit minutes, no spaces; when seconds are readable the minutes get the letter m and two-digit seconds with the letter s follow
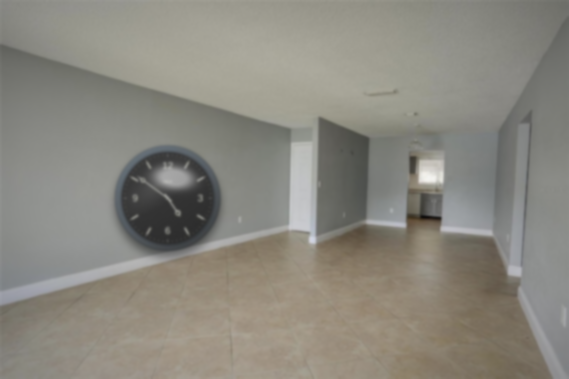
4h51
